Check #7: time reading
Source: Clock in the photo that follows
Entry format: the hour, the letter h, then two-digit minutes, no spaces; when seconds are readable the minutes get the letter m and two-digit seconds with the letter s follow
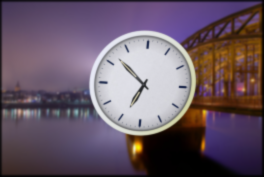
6h52
